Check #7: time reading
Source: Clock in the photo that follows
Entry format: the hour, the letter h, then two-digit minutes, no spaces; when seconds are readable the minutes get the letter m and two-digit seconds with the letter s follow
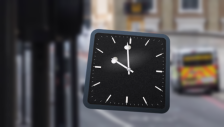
9h59
